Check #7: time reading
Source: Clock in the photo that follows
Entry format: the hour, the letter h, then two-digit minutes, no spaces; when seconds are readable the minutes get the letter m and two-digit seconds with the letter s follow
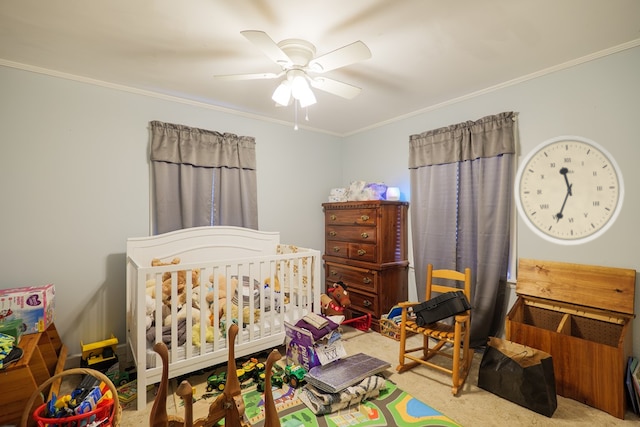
11h34
